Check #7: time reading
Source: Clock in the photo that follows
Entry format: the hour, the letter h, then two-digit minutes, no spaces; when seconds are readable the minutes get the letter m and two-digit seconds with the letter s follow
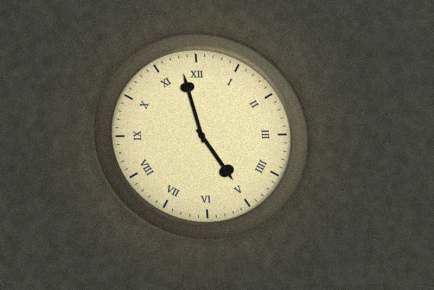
4h58
